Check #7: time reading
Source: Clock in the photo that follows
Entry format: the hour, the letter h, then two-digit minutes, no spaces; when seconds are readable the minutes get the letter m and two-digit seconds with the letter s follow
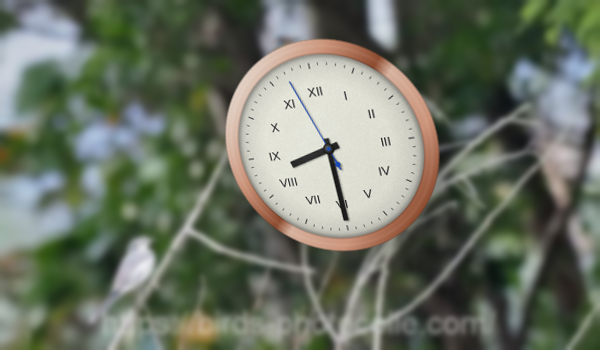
8h29m57s
